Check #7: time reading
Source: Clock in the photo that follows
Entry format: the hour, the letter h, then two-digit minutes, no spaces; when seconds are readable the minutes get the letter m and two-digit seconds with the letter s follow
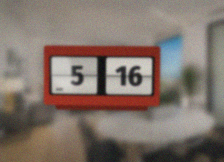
5h16
